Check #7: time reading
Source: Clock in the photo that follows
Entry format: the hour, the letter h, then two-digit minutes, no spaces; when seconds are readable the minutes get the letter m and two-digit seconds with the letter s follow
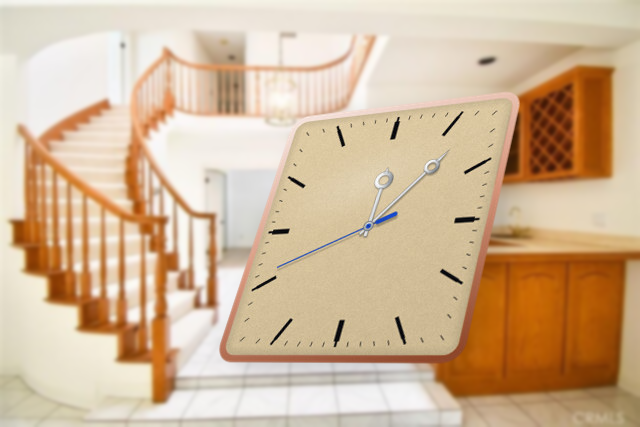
12h06m41s
